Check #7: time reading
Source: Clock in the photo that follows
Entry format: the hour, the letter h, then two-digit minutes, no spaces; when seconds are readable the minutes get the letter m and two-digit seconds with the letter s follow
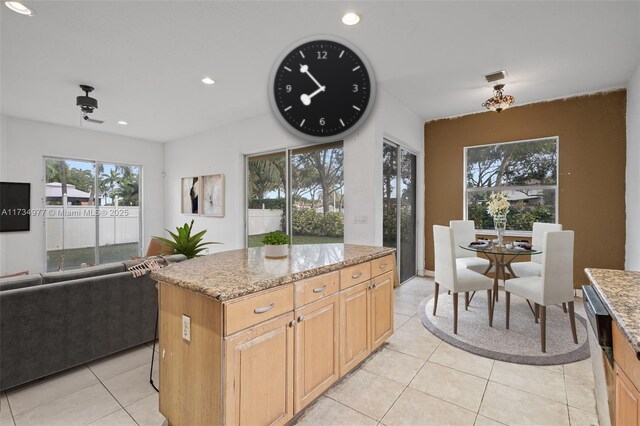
7h53
